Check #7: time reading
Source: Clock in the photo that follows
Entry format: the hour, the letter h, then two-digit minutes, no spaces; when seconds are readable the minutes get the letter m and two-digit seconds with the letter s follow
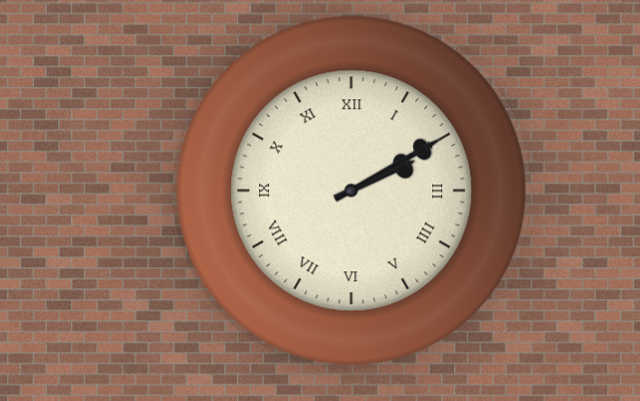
2h10
